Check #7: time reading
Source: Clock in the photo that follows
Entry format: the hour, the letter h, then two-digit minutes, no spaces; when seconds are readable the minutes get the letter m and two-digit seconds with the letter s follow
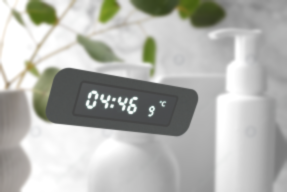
4h46
